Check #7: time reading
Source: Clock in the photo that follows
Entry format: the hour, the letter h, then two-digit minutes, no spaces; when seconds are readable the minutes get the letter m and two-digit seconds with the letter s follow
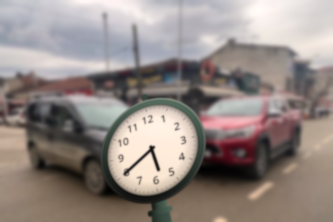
5h40
